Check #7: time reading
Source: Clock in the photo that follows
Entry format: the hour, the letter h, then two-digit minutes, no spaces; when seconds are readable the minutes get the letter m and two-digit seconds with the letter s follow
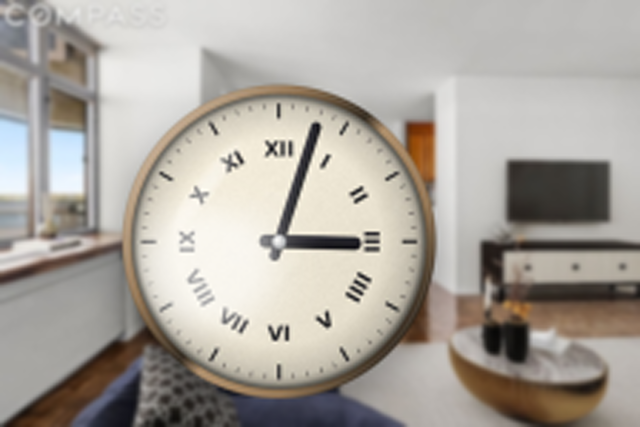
3h03
